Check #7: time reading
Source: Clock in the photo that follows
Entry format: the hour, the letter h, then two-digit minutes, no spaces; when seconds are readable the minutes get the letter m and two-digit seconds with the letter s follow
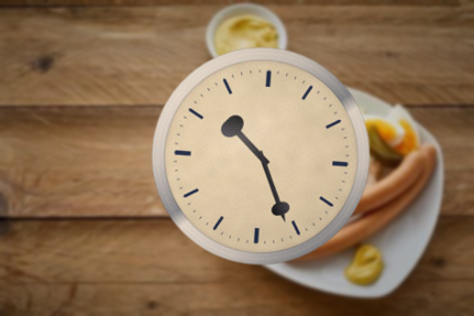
10h26
